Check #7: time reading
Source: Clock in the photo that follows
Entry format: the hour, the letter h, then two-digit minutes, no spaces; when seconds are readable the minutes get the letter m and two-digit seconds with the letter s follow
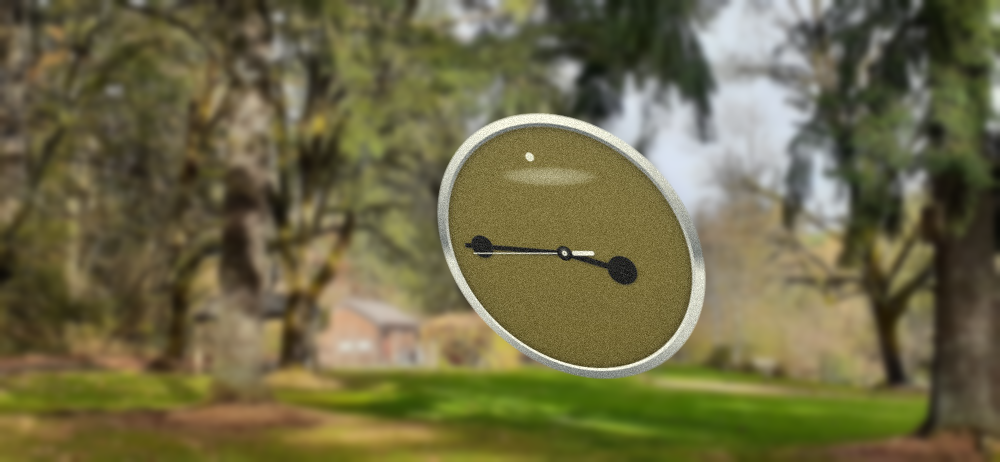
3h46m46s
